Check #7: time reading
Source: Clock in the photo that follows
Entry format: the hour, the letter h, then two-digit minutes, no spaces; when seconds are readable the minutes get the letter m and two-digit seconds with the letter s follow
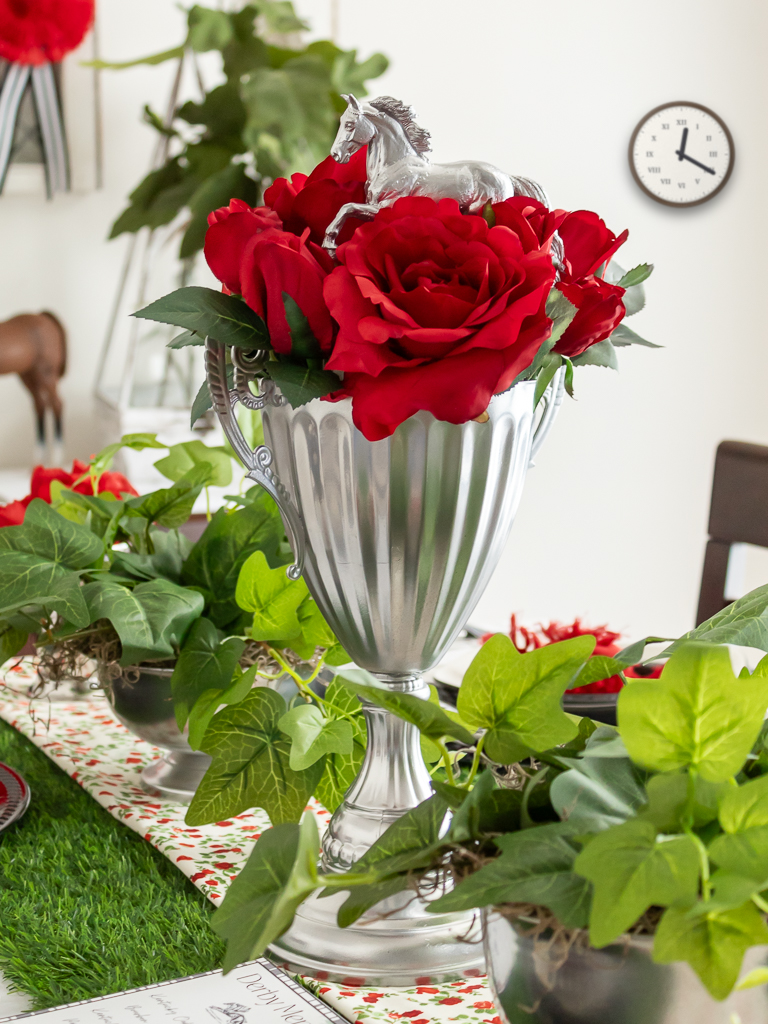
12h20
